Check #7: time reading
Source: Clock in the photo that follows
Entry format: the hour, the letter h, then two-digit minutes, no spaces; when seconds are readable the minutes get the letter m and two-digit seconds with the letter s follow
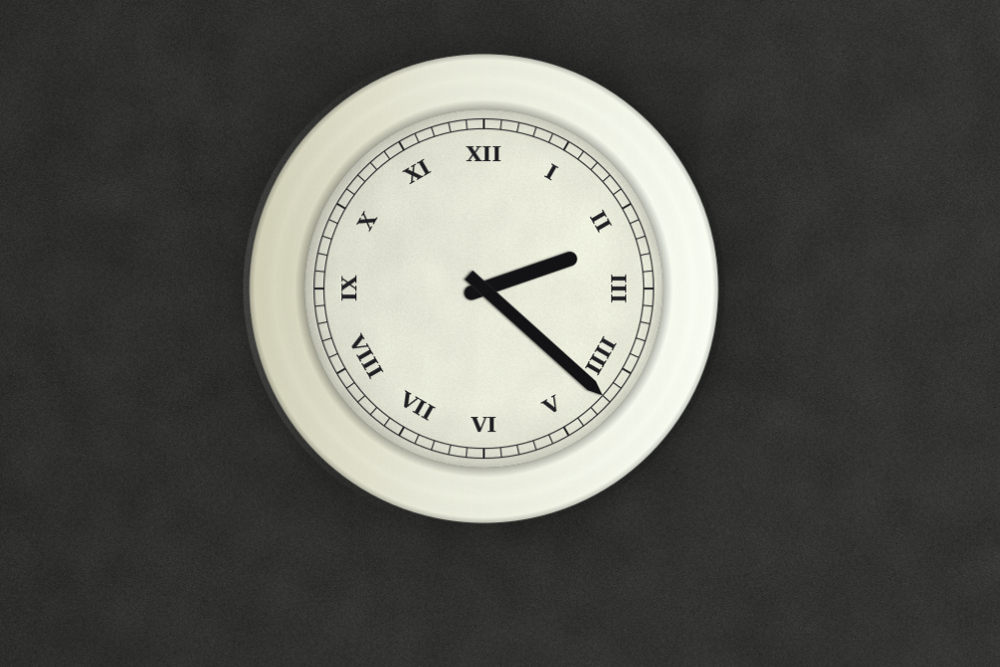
2h22
